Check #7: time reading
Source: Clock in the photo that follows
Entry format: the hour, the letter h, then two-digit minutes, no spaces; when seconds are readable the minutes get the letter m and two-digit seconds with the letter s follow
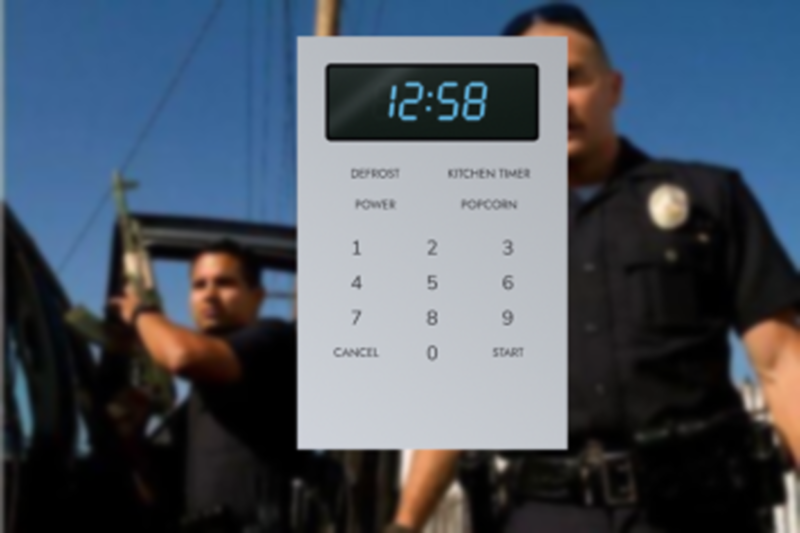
12h58
